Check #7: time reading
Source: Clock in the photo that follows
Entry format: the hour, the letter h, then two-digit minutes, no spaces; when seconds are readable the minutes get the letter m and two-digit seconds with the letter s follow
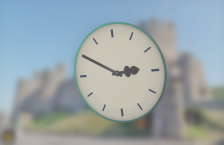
2h50
